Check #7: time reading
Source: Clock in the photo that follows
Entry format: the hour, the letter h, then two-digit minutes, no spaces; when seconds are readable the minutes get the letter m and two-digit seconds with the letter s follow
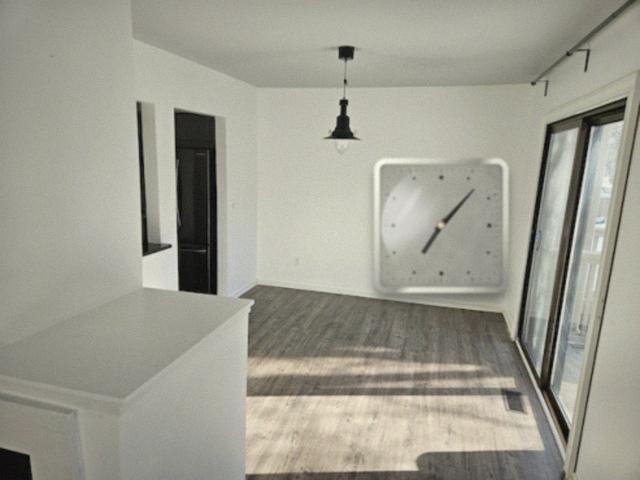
7h07
